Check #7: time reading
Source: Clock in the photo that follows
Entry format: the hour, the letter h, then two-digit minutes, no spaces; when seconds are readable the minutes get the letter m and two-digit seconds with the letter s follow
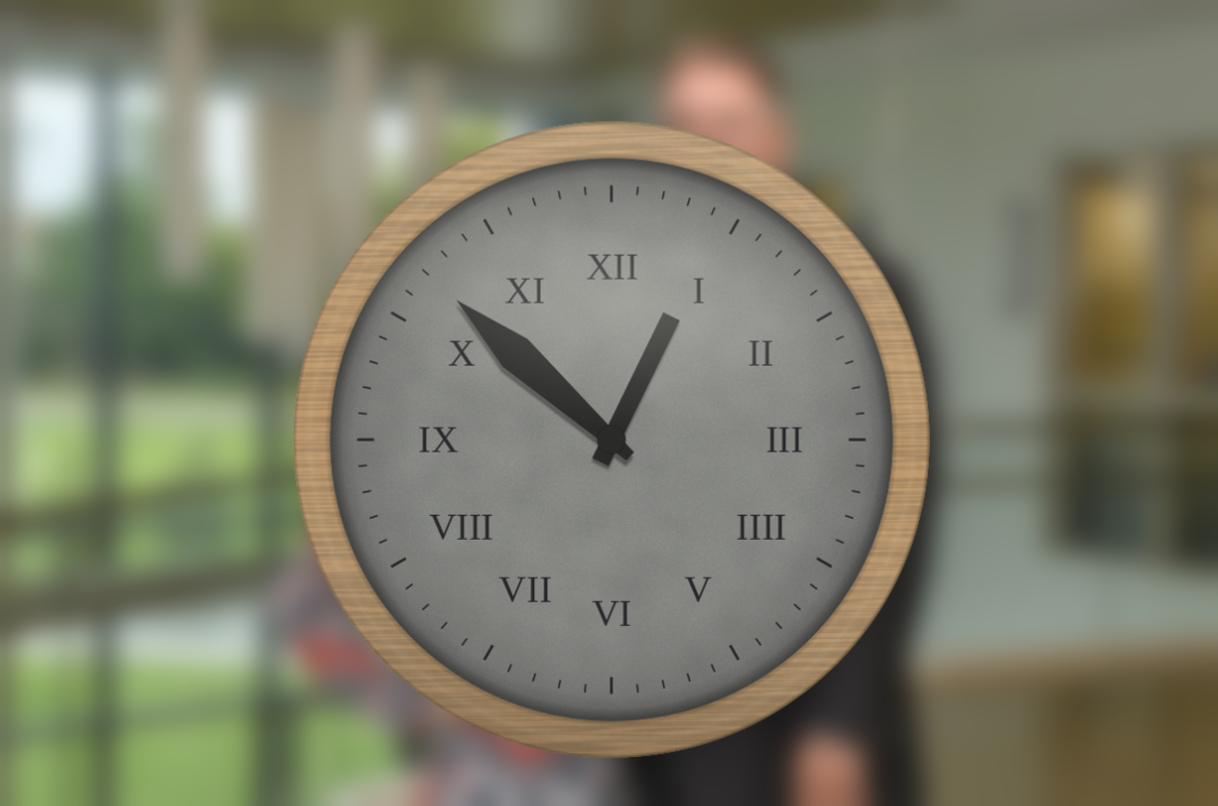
12h52
